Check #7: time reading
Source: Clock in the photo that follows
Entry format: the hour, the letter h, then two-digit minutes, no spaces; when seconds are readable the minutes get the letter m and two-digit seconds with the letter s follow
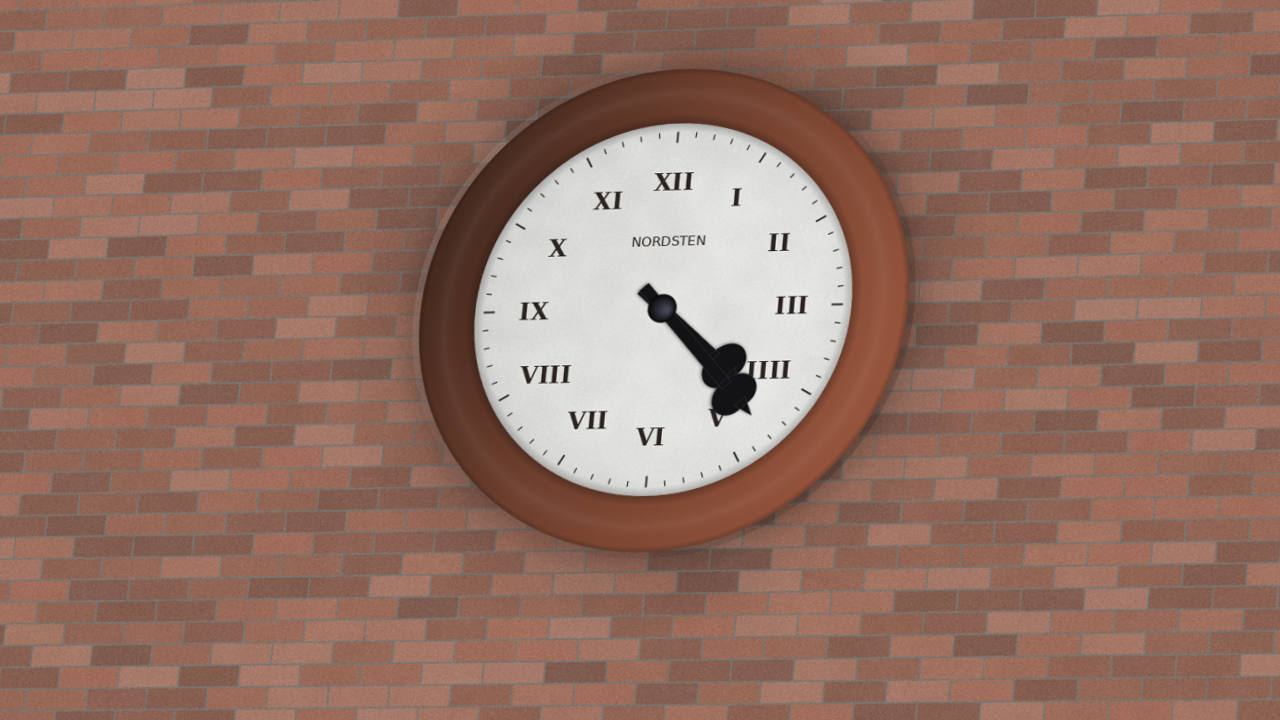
4h23
